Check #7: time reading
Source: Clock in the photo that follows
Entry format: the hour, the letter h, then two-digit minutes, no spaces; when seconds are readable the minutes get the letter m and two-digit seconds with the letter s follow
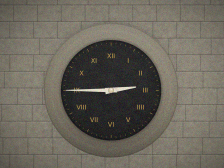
2h45
